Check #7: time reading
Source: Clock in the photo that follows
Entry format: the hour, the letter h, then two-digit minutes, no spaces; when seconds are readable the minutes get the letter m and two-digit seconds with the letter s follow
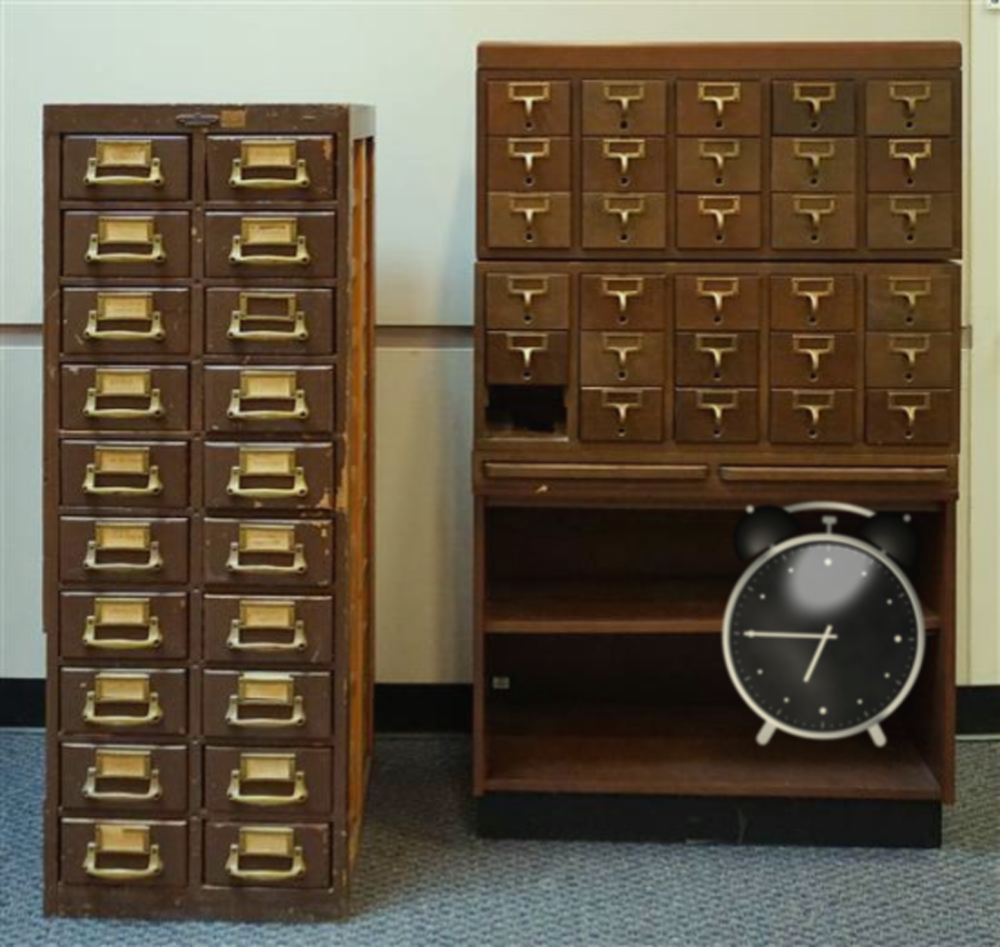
6h45
